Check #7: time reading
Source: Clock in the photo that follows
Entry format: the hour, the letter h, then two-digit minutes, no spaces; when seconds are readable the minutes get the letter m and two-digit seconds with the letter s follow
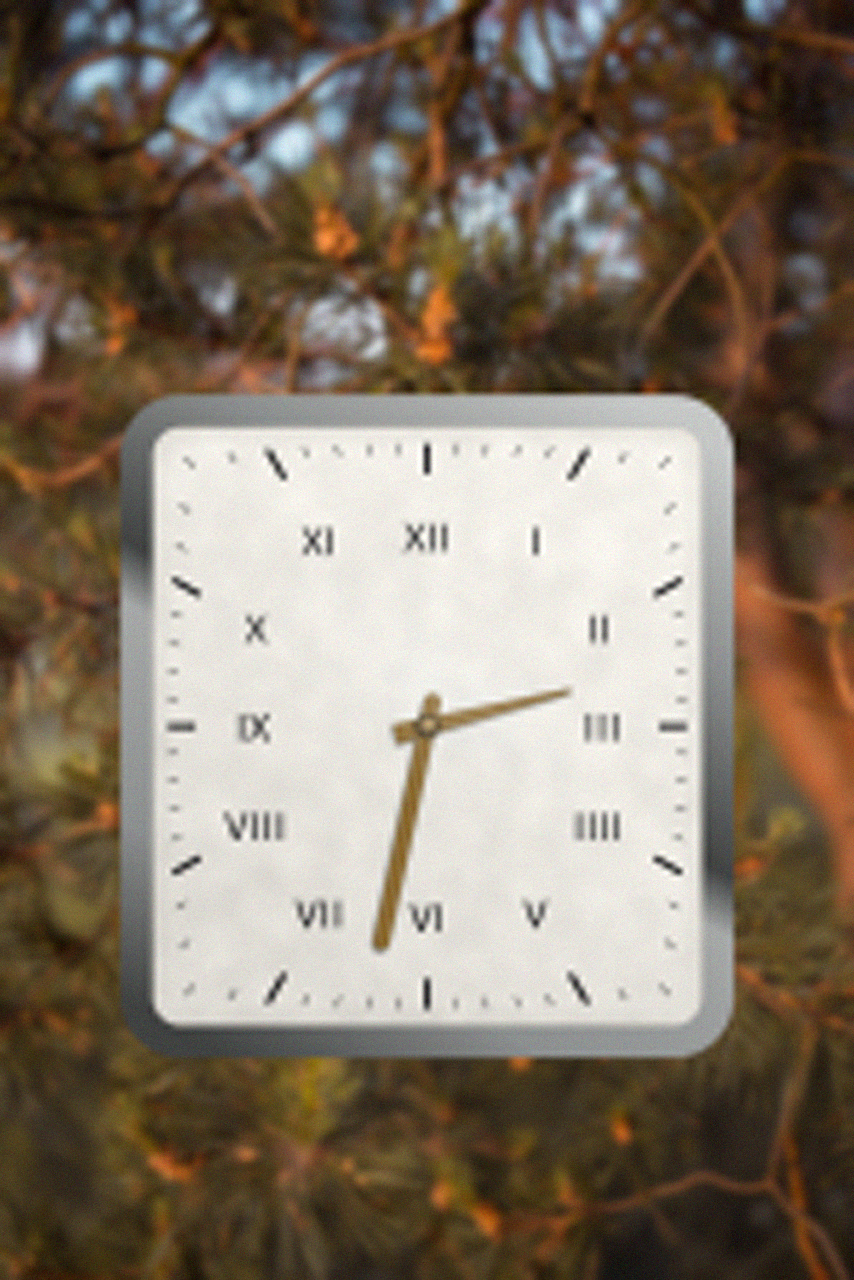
2h32
